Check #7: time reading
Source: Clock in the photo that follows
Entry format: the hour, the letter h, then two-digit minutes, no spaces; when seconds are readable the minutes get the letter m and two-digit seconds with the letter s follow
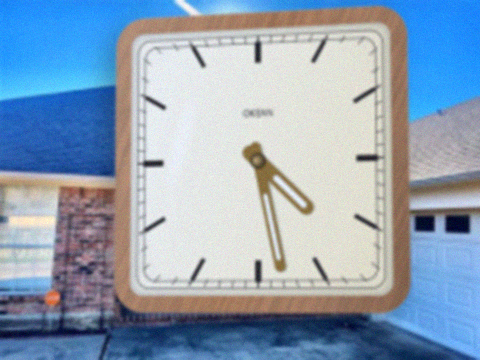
4h28
